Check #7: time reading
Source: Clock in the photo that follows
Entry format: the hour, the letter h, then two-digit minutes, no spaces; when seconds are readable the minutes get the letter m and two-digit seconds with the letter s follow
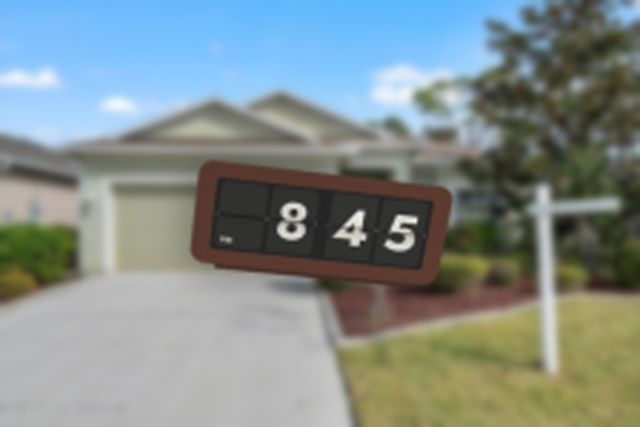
8h45
